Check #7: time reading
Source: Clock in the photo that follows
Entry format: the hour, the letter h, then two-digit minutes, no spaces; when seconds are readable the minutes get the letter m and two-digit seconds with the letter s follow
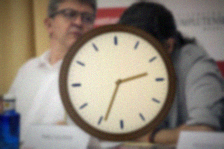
2h34
